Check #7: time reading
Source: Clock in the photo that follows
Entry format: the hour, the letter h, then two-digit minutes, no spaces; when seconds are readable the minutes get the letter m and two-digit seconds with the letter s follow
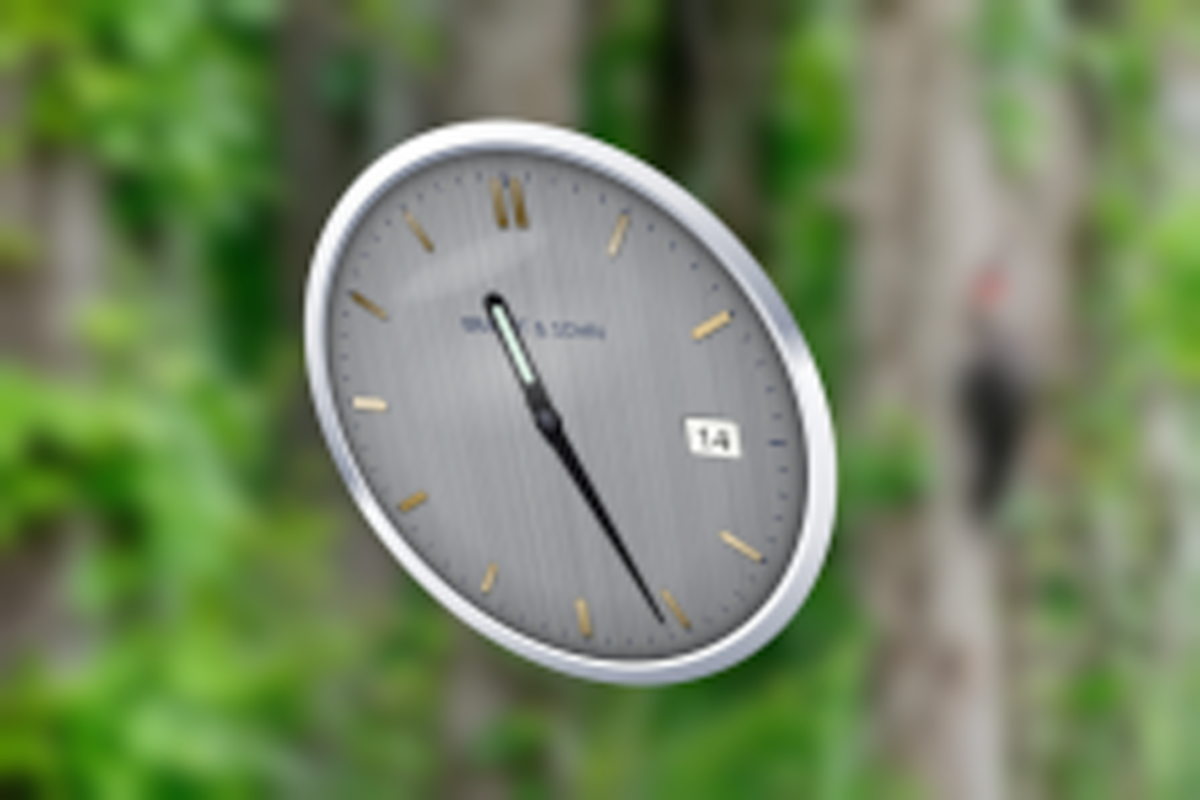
11h26
